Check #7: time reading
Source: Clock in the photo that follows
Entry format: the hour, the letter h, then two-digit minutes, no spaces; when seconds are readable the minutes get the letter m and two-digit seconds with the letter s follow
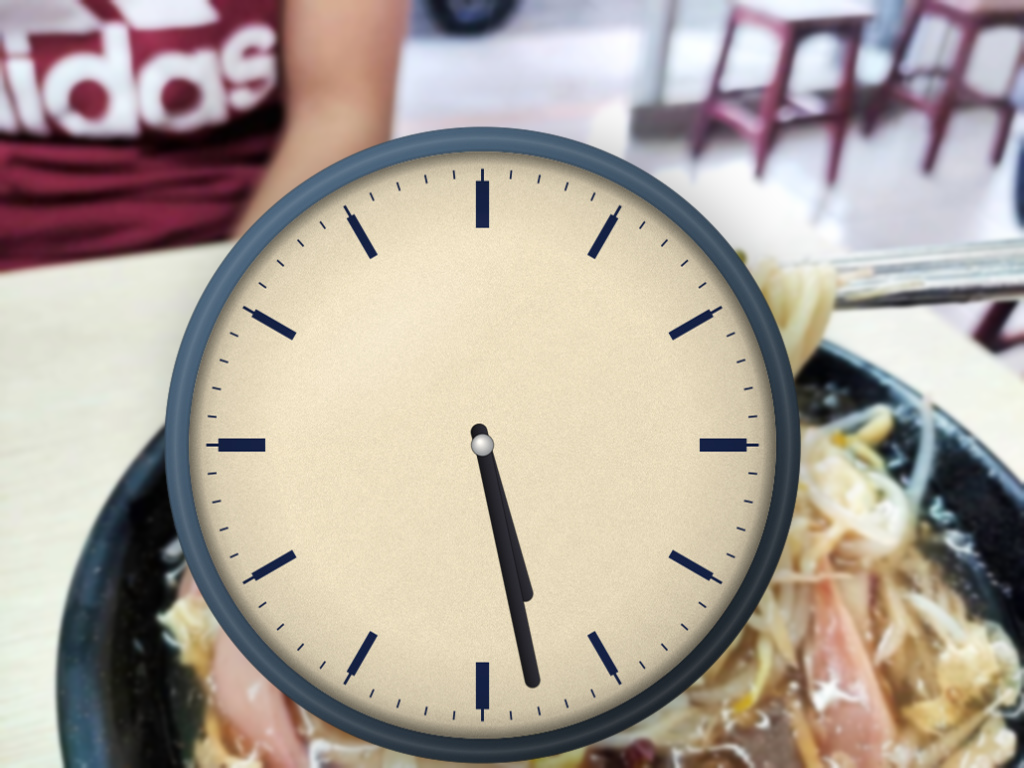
5h28
